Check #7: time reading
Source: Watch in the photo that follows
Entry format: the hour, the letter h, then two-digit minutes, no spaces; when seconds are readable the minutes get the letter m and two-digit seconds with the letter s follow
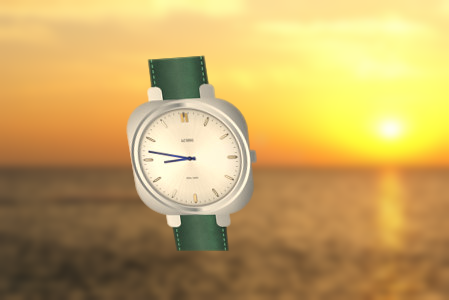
8h47
